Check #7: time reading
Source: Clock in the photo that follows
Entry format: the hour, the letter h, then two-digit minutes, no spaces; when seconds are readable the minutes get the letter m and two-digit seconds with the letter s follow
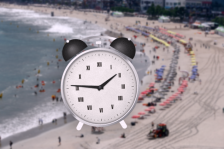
1h46
